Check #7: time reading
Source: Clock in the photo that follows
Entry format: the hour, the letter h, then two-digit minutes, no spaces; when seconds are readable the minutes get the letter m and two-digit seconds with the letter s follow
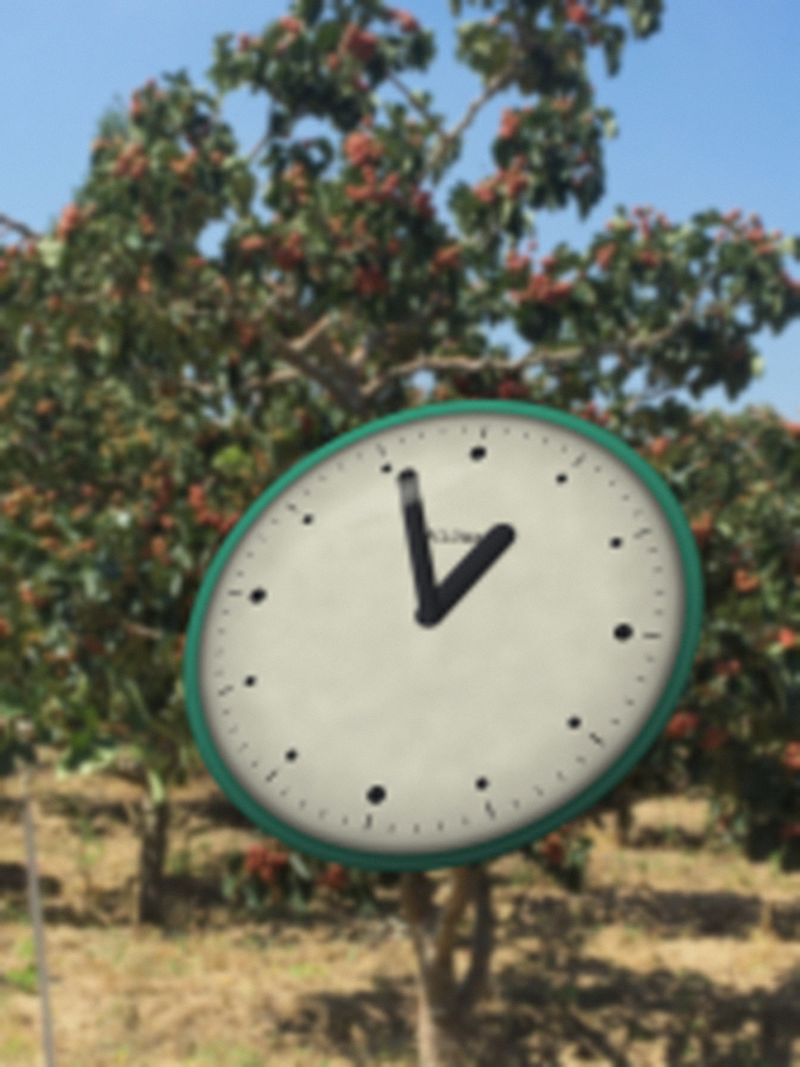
12h56
